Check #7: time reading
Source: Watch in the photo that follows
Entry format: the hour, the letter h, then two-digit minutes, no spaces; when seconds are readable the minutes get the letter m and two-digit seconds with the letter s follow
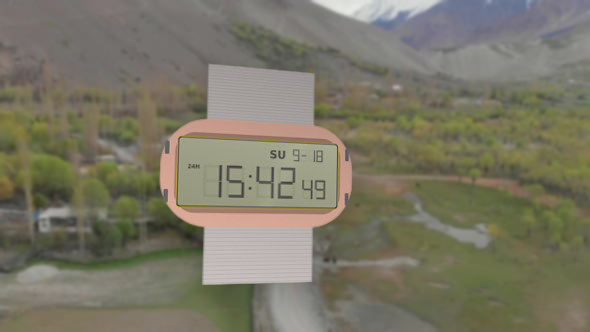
15h42m49s
